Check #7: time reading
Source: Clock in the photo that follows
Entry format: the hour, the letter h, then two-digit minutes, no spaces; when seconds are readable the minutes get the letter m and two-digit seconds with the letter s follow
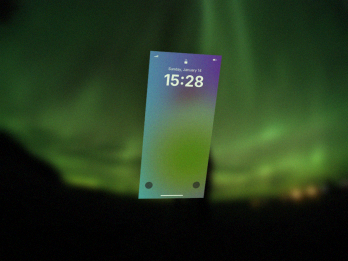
15h28
